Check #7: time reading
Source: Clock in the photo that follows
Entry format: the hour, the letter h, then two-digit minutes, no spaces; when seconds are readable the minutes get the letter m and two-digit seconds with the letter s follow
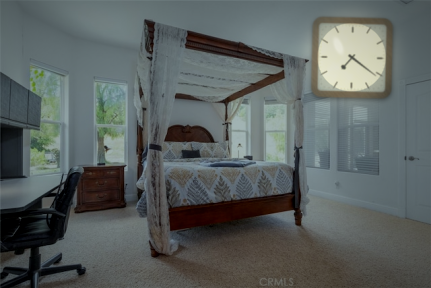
7h21
